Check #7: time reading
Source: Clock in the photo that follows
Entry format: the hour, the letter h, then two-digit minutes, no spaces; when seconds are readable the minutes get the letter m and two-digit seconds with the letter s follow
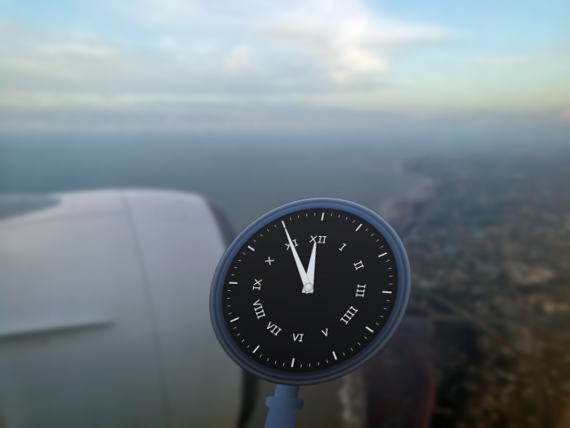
11h55
